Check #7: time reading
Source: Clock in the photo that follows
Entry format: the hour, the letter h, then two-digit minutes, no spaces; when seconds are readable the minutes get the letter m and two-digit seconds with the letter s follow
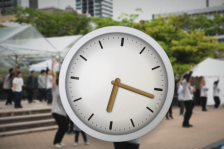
6h17
